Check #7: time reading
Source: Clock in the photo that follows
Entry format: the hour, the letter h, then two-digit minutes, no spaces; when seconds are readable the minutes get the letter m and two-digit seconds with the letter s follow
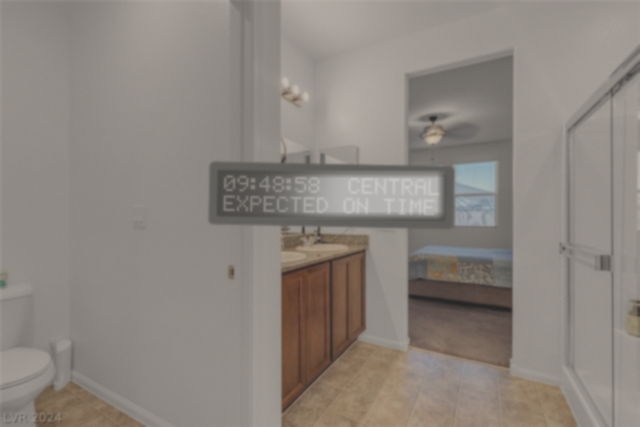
9h48m58s
